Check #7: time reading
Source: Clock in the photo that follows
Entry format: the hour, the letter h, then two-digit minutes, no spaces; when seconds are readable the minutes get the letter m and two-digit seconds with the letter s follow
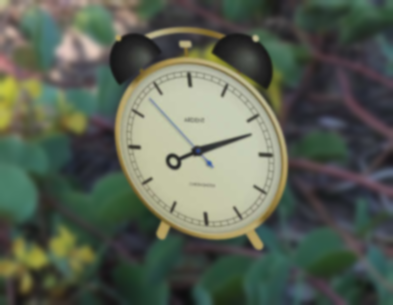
8h11m53s
